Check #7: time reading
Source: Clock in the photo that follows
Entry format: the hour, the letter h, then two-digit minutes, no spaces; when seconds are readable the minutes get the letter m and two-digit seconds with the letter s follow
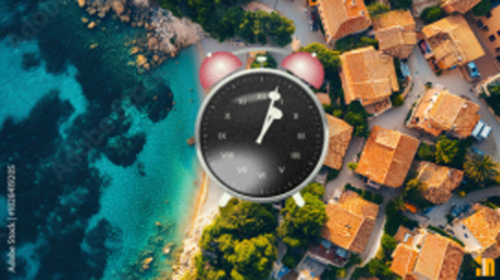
1h03
